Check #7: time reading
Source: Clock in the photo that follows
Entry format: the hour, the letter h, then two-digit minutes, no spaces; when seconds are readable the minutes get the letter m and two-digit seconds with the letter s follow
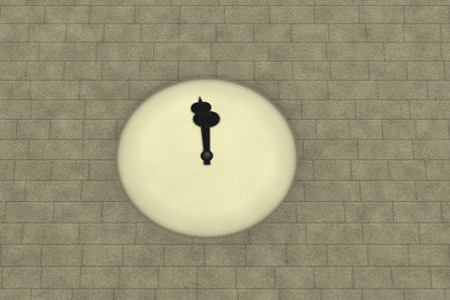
11h59
